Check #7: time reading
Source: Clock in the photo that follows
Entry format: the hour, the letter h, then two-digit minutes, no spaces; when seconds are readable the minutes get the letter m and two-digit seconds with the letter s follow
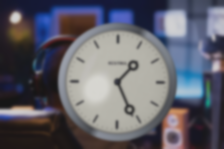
1h26
